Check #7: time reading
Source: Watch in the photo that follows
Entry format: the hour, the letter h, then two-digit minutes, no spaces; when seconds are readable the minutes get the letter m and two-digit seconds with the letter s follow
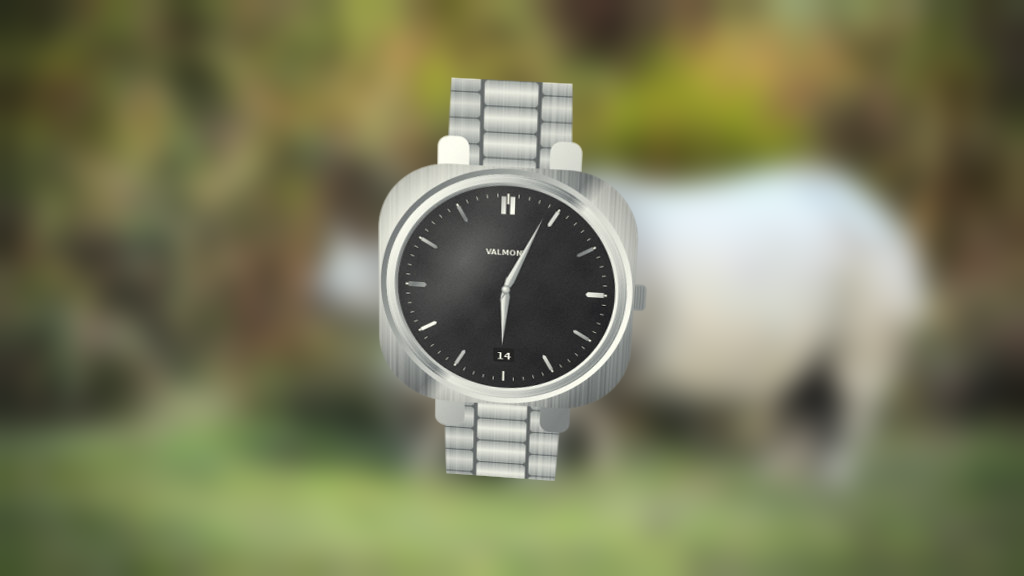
6h04
